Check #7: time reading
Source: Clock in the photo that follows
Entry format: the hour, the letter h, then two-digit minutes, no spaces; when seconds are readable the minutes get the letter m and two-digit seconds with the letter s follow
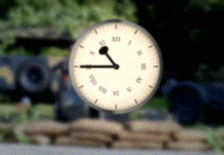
10h45
